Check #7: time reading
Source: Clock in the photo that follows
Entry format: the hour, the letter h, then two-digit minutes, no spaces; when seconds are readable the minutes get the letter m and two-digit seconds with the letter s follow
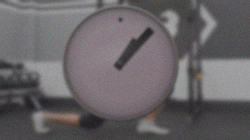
1h07
